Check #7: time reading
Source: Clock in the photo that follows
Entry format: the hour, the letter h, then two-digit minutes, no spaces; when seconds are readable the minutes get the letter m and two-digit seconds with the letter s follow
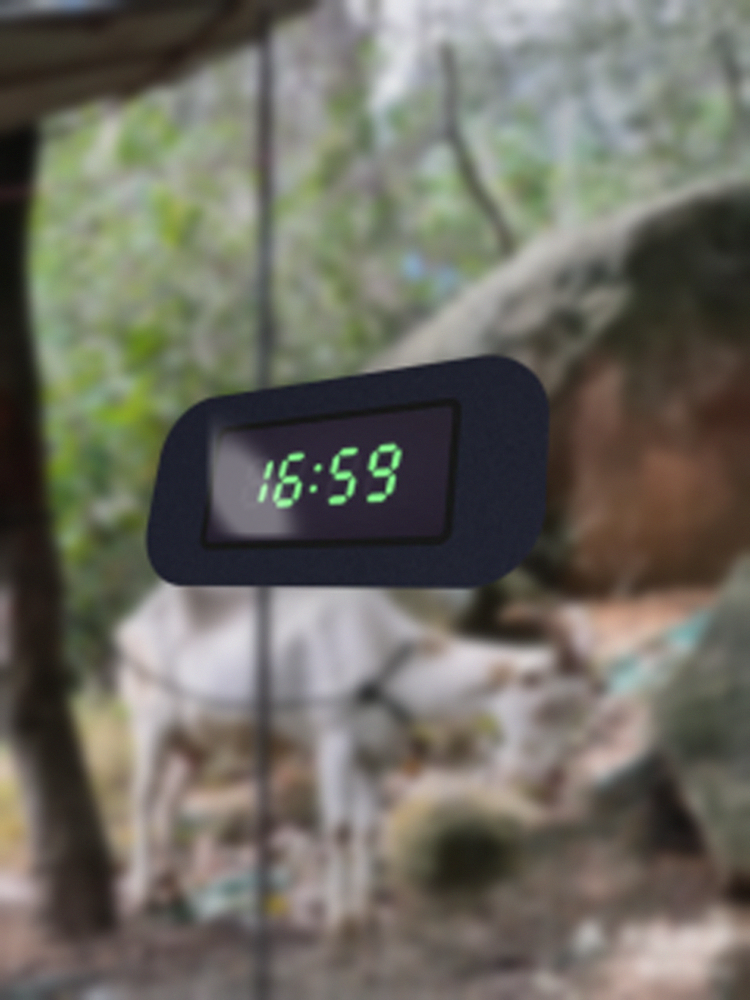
16h59
